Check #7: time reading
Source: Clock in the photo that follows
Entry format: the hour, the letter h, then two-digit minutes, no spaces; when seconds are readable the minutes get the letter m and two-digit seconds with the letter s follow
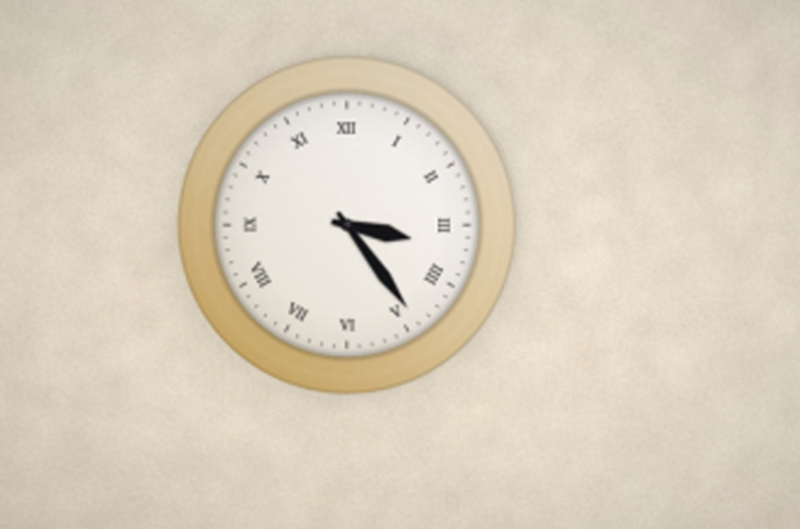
3h24
